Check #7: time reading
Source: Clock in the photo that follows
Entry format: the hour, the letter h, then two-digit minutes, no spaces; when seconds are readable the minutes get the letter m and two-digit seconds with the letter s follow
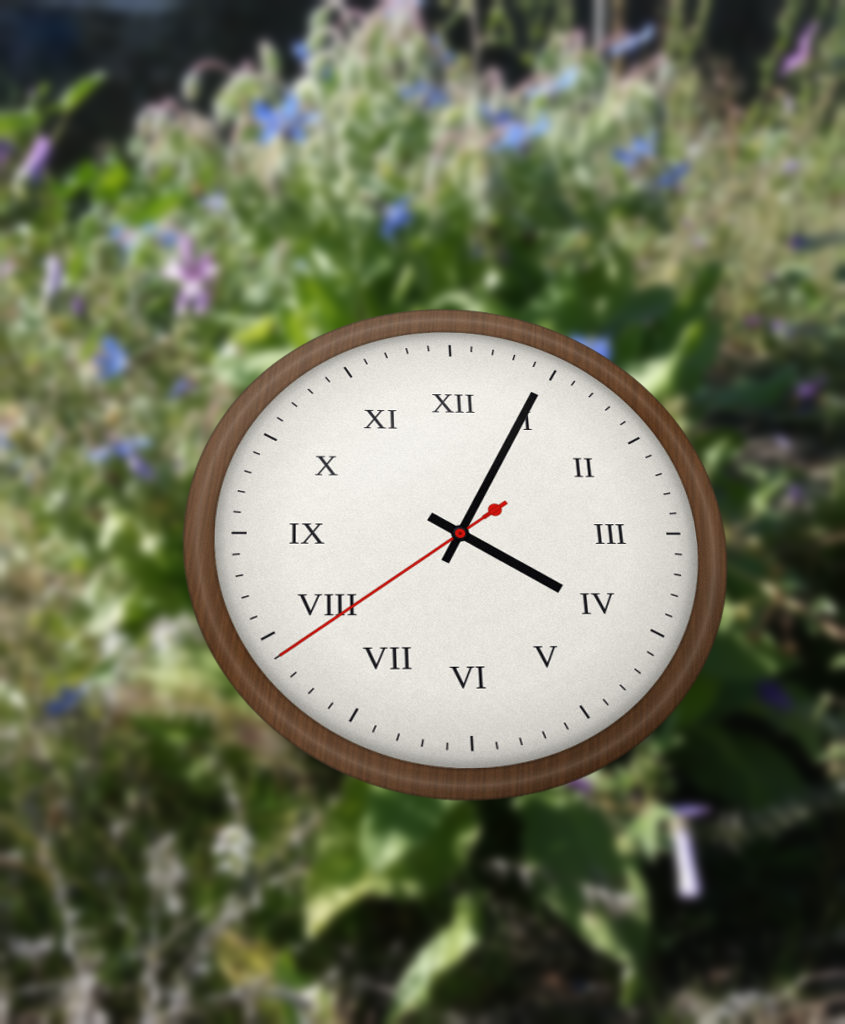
4h04m39s
